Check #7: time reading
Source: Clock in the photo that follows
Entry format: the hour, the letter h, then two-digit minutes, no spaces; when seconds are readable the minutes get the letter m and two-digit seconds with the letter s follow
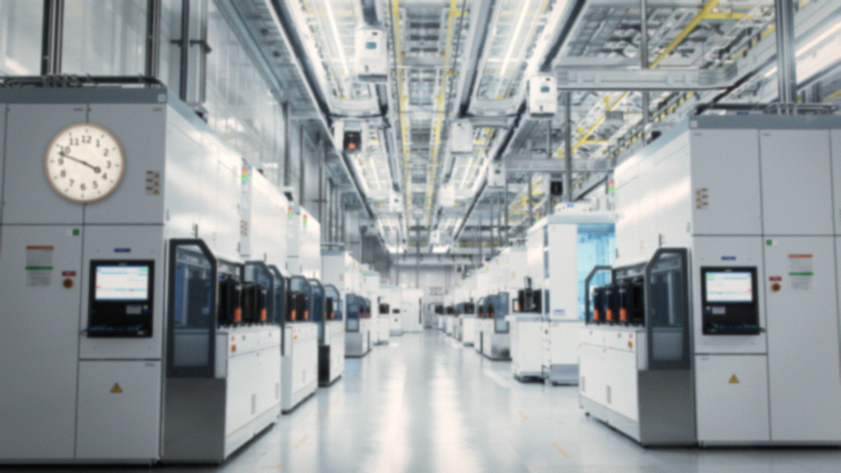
3h48
